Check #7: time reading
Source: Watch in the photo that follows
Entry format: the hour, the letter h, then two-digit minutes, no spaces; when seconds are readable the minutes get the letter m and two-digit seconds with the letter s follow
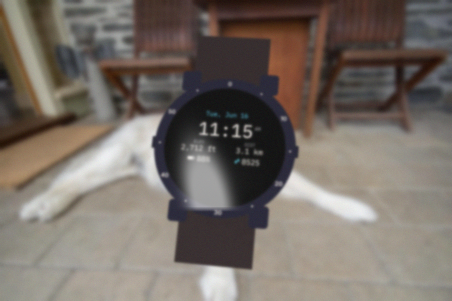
11h15
